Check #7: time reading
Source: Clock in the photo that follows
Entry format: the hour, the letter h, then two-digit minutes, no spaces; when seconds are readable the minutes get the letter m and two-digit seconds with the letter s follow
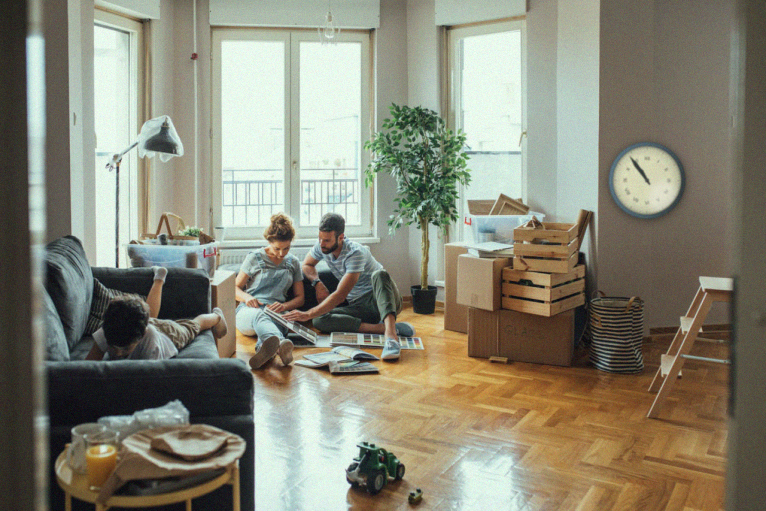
10h54
